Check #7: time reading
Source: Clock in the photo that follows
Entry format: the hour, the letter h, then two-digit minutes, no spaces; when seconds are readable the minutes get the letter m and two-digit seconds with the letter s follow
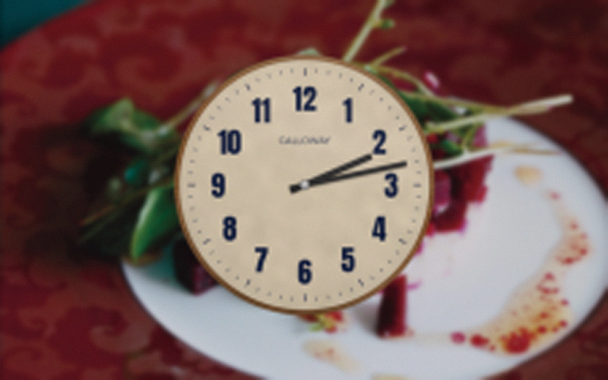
2h13
